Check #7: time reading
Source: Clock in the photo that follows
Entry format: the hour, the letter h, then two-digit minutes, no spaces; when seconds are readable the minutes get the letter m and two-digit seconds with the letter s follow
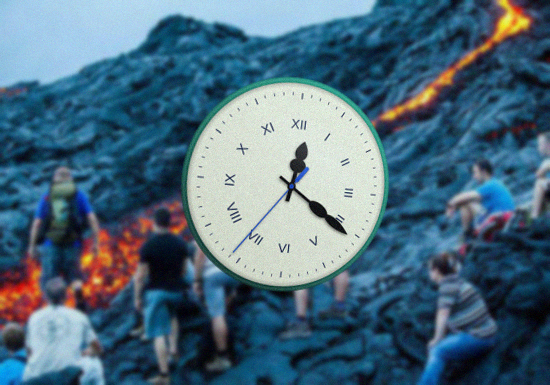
12h20m36s
